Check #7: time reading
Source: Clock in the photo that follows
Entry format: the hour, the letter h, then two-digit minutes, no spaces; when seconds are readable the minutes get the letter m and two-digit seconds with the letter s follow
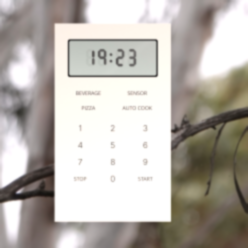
19h23
